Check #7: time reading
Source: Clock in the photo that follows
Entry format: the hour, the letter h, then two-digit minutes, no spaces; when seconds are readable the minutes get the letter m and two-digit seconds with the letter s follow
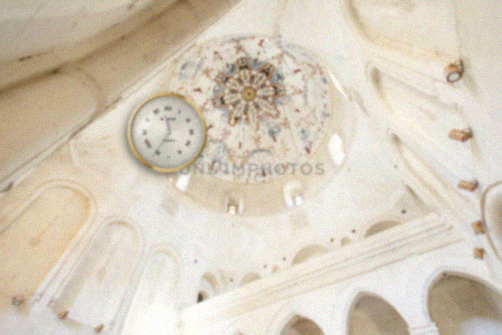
11h36
